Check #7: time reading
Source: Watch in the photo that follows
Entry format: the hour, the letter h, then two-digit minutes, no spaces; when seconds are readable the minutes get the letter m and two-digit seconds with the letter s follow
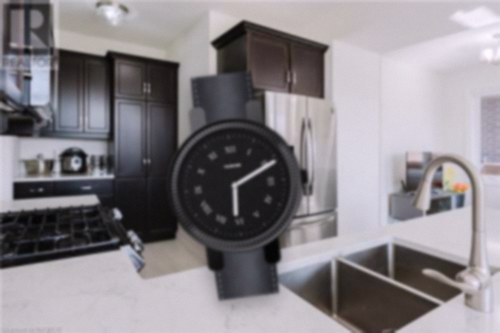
6h11
